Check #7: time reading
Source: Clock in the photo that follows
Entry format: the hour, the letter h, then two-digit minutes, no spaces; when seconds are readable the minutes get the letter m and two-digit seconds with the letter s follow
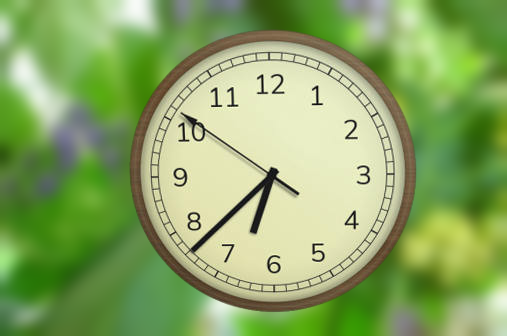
6h37m51s
